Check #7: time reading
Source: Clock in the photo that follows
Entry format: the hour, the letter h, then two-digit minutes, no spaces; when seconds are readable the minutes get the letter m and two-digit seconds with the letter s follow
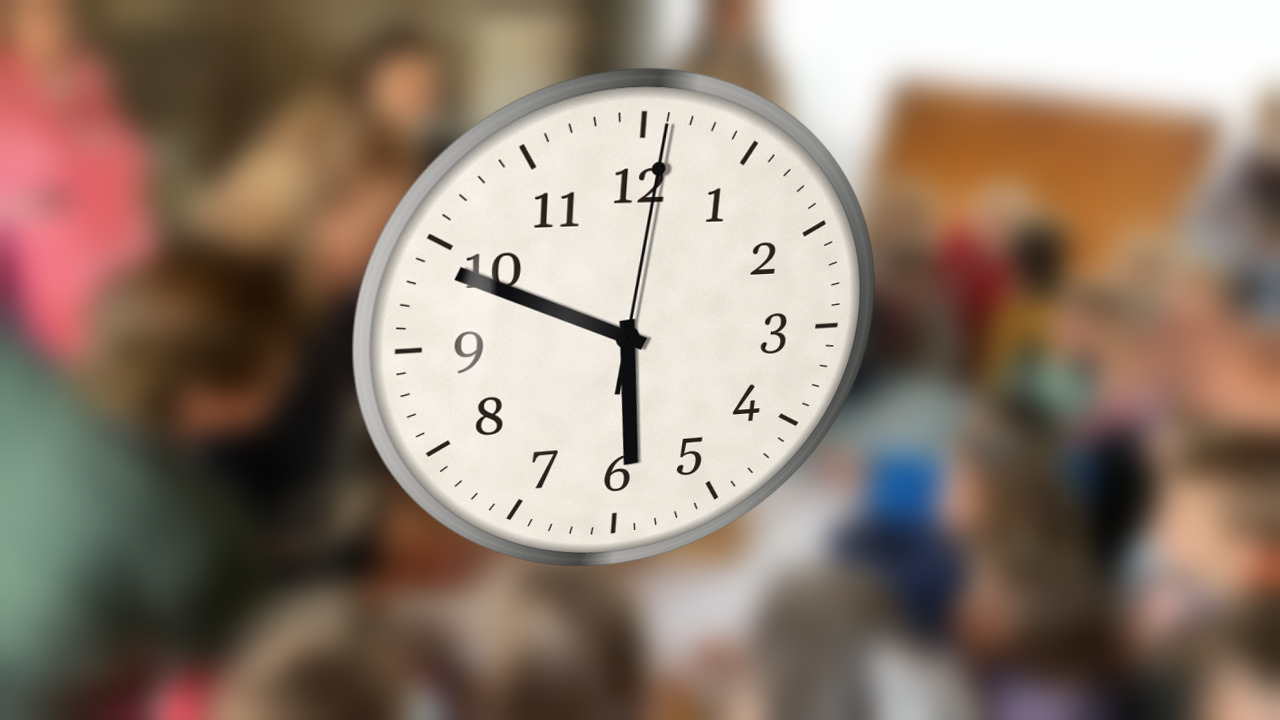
5h49m01s
